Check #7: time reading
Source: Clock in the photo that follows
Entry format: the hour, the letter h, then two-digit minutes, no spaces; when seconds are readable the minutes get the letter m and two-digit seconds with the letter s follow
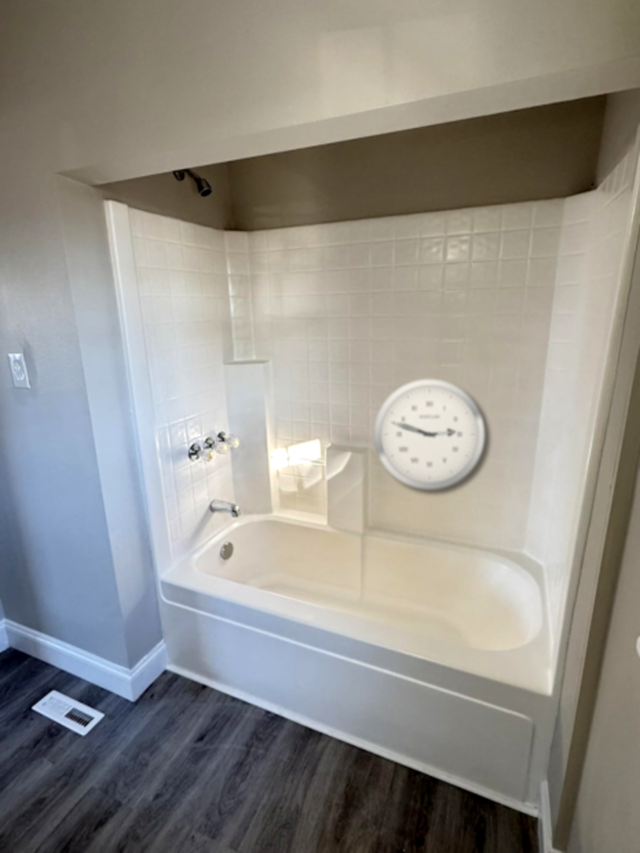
2h48
